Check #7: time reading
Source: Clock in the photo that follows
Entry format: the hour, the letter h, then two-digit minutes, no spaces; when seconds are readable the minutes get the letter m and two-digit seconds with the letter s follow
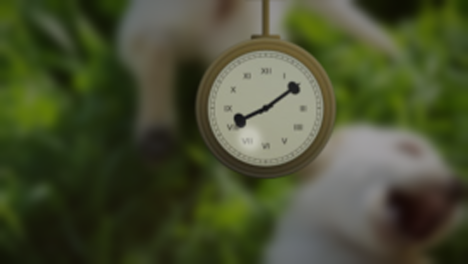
8h09
